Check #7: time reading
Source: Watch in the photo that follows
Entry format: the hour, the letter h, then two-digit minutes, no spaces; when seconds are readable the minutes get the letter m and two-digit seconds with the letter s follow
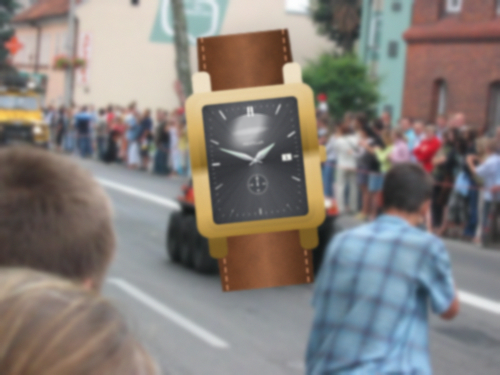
1h49
